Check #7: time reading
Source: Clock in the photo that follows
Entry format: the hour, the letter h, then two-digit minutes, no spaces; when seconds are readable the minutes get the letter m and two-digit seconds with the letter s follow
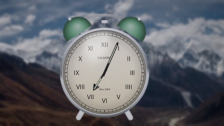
7h04
